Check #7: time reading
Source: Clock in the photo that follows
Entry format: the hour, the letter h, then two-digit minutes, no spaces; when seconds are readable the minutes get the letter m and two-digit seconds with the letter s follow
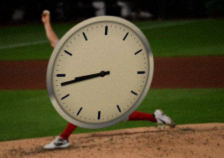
8h43
